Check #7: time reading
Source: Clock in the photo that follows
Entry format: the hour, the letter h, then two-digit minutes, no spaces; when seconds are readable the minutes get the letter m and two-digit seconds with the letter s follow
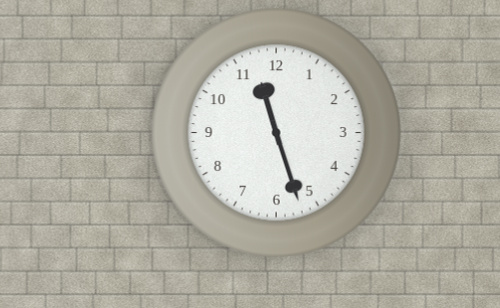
11h27
